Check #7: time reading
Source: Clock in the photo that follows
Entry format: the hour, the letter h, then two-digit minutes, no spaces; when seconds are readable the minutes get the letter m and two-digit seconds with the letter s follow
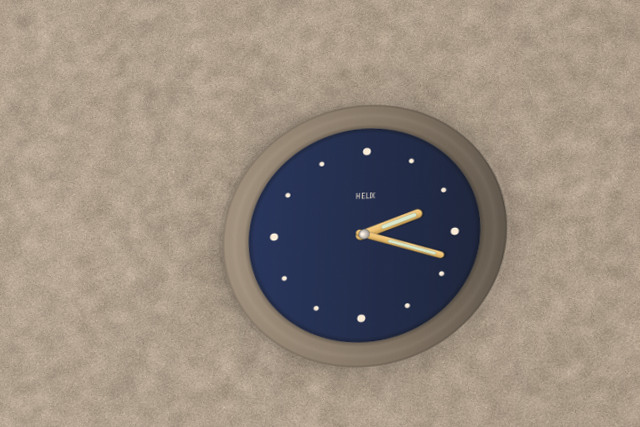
2h18
